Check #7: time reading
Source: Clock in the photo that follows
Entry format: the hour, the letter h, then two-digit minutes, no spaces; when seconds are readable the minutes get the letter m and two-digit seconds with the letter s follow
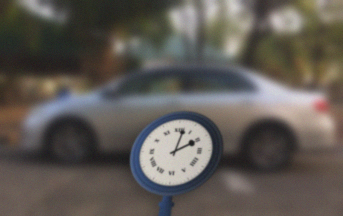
2h02
